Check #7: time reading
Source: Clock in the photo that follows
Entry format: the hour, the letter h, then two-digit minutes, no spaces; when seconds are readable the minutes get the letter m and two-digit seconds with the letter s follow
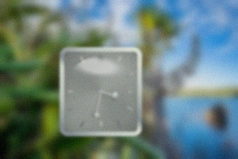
3h32
